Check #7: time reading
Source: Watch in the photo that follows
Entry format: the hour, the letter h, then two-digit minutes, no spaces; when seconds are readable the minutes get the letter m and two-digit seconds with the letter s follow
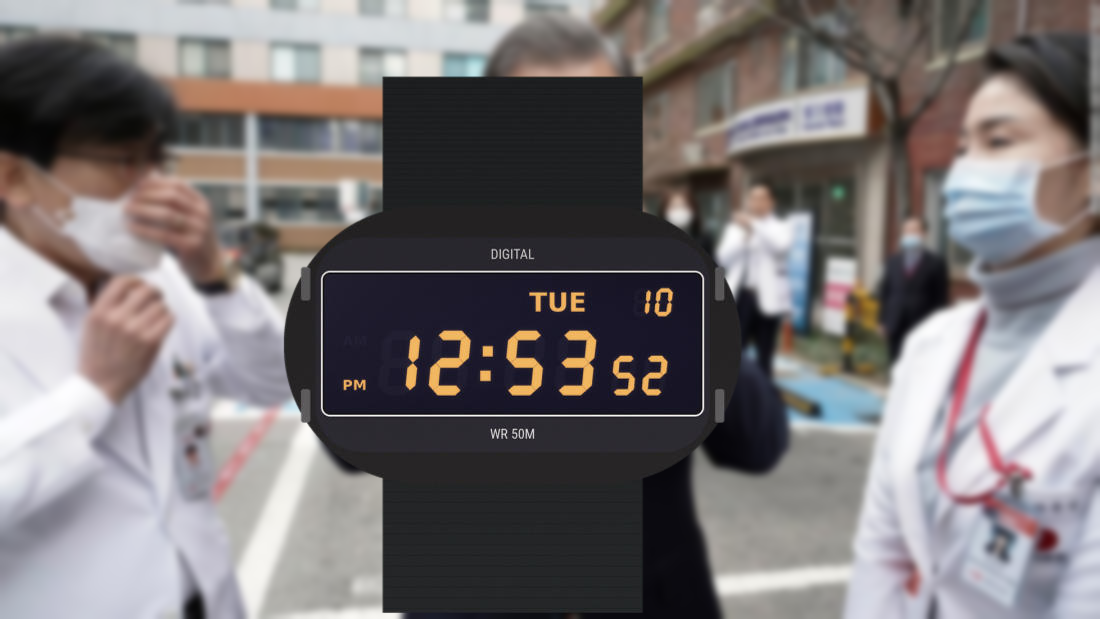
12h53m52s
